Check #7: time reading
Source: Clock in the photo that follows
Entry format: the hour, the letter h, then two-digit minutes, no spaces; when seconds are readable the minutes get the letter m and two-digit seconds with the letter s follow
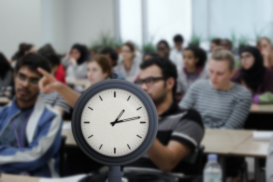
1h13
